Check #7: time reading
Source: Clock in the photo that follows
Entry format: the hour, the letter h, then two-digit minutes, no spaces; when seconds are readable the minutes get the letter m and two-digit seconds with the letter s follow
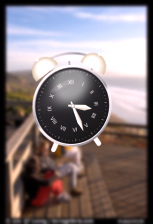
3h27
